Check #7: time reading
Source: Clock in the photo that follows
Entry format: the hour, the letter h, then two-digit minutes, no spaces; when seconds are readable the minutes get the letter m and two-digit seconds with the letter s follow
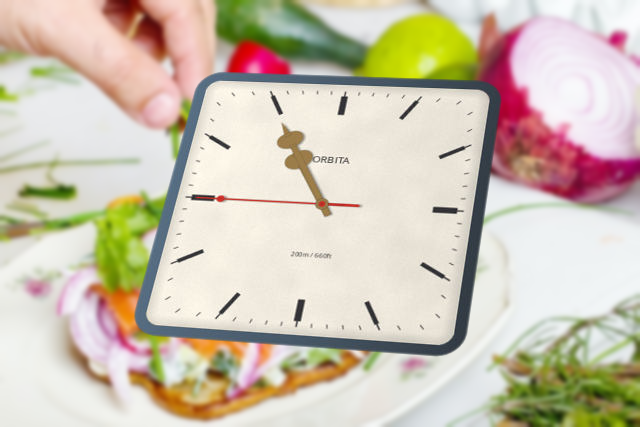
10h54m45s
